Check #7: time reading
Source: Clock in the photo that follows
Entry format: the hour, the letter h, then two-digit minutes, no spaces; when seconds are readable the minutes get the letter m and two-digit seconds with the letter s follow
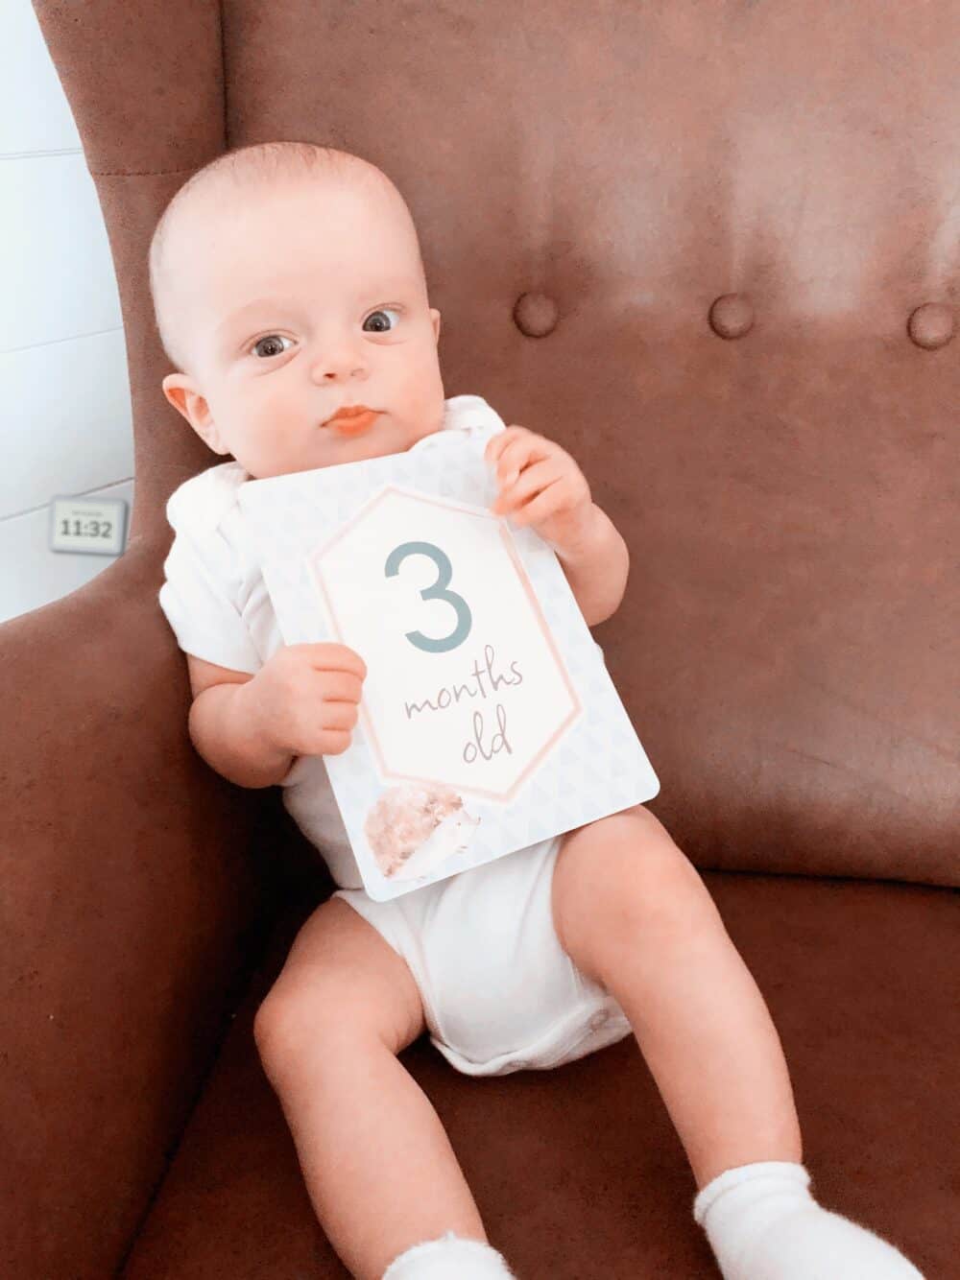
11h32
